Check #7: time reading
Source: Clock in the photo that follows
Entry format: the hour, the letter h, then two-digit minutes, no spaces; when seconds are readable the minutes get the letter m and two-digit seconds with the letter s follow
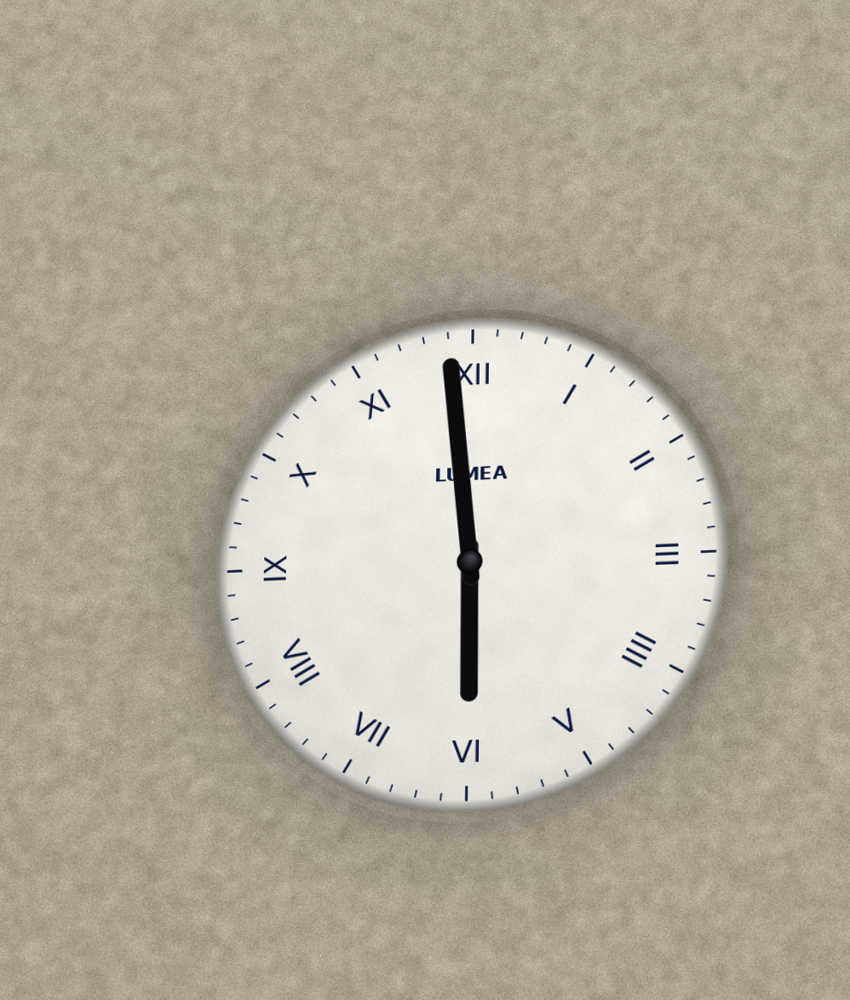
5h59
